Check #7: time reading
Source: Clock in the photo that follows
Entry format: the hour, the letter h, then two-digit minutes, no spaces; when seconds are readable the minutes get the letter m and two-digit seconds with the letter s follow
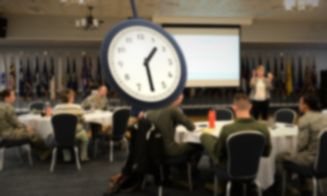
1h30
